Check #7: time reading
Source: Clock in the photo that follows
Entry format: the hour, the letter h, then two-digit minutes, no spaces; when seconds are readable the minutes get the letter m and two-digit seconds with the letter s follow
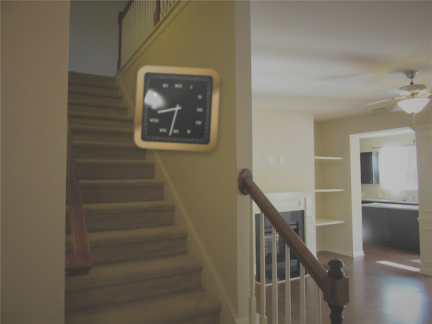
8h32
